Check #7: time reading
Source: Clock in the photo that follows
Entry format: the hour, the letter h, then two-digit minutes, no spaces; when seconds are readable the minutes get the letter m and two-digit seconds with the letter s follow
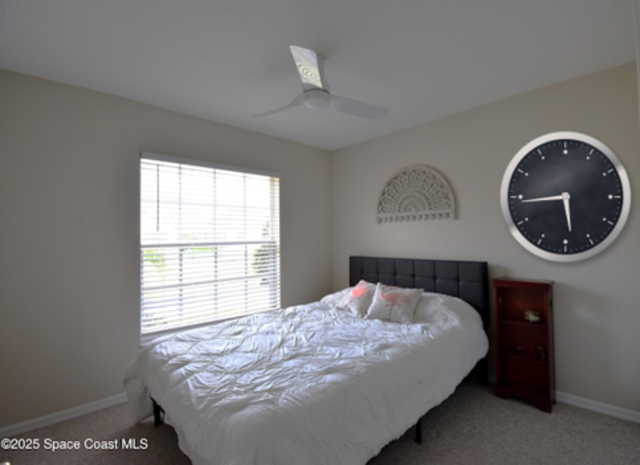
5h44
